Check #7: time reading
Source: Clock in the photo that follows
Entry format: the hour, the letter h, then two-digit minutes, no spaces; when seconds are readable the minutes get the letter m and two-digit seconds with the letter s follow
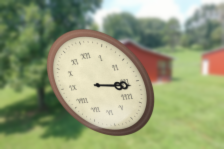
3h16
